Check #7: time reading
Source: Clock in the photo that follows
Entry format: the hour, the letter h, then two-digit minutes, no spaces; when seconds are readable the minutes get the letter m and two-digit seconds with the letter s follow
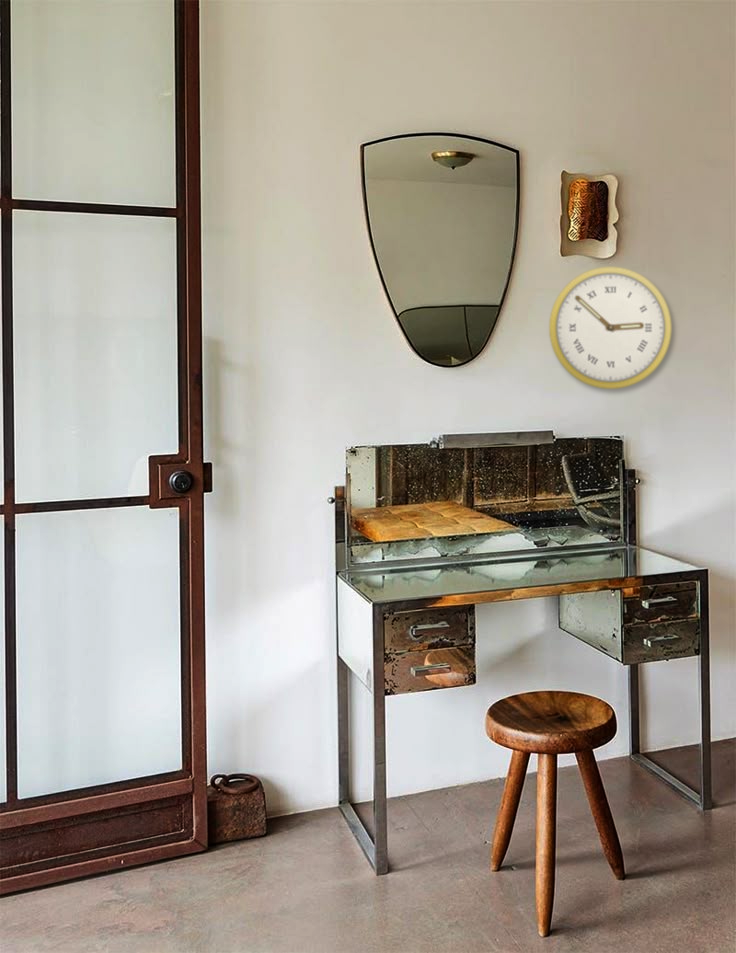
2h52
